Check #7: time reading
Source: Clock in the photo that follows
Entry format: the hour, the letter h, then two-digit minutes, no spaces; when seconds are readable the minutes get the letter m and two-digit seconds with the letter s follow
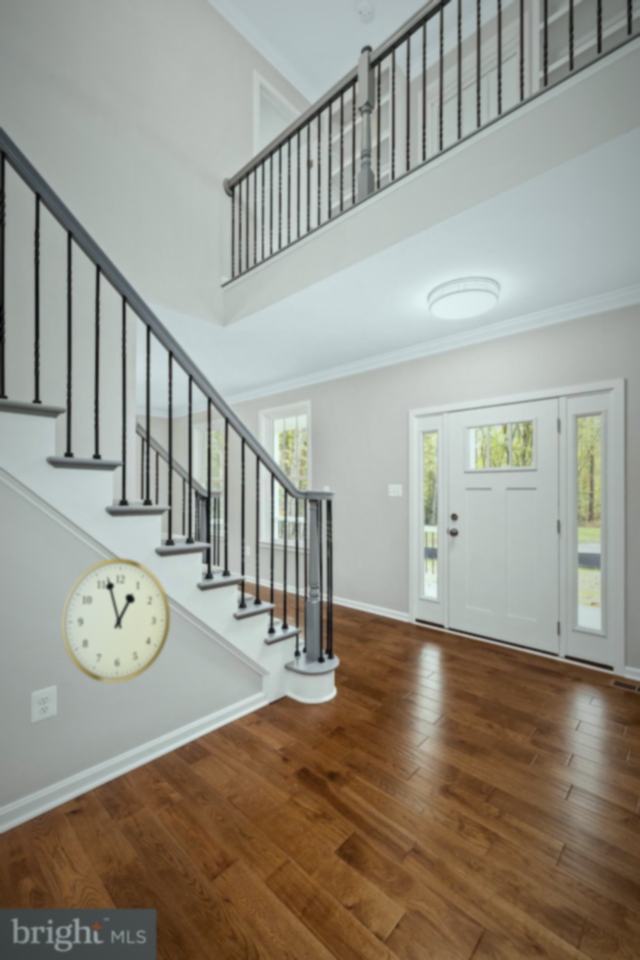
12h57
